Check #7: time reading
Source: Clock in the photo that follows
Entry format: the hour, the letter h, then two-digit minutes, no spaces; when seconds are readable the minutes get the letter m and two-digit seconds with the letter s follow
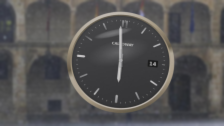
5h59
